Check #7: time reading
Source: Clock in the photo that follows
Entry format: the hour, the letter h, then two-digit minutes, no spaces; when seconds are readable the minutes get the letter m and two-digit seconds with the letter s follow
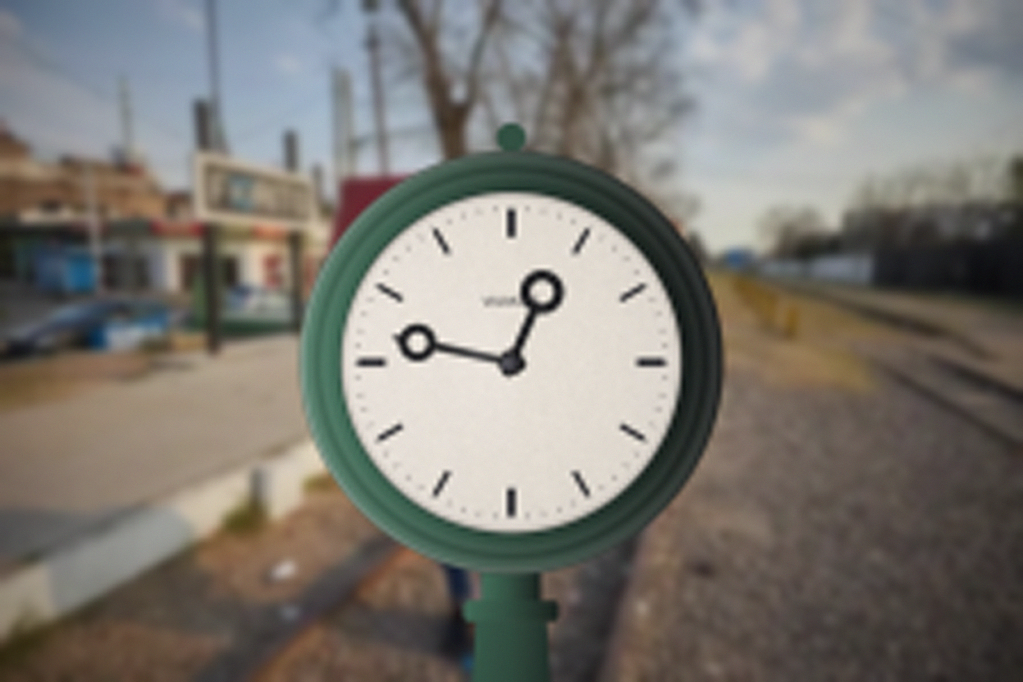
12h47
